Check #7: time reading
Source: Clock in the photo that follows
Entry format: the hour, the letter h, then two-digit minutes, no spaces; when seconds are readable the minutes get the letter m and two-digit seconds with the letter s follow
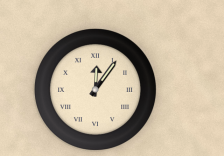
12h06
